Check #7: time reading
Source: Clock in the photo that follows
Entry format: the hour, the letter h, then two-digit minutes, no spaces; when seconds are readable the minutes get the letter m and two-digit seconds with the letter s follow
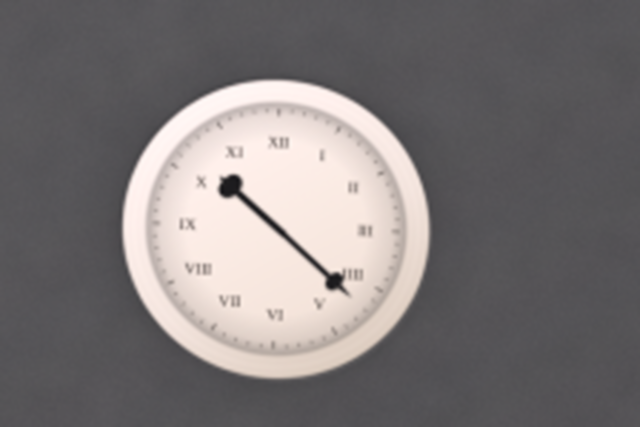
10h22
